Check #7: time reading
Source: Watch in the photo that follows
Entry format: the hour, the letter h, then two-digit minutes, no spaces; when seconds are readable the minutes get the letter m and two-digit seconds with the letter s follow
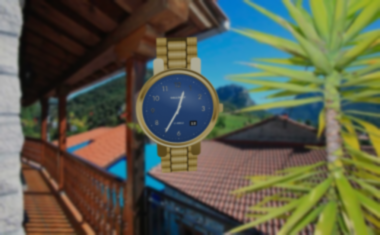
12h35
